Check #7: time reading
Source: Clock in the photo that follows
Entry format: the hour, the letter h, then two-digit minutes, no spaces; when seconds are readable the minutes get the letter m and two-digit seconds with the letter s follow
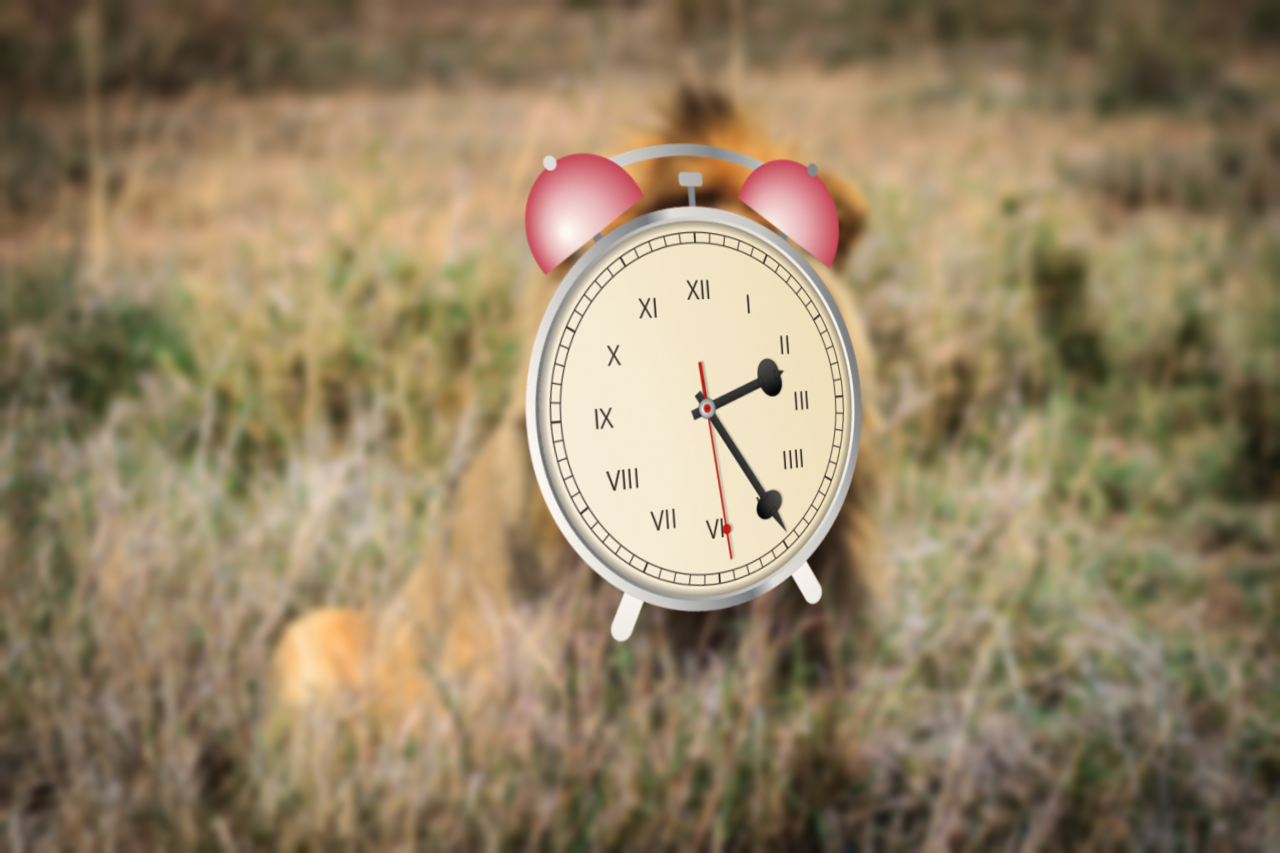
2h24m29s
